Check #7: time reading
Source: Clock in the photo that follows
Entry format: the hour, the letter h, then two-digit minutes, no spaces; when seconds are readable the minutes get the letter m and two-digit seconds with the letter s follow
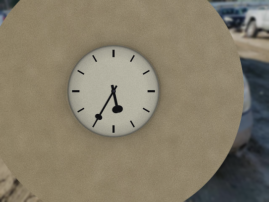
5h35
